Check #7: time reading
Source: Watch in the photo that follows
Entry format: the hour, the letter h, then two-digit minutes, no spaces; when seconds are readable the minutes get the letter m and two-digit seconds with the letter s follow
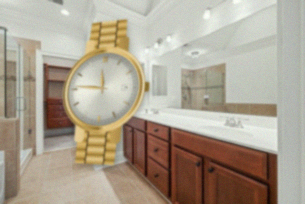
11h46
